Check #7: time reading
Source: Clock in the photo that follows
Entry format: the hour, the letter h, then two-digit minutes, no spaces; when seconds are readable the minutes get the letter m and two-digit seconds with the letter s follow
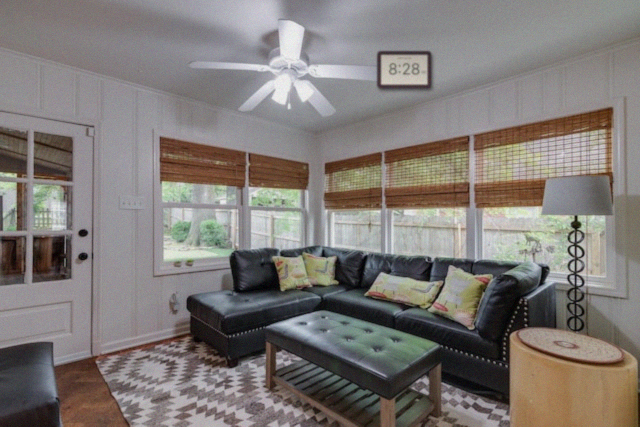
8h28
